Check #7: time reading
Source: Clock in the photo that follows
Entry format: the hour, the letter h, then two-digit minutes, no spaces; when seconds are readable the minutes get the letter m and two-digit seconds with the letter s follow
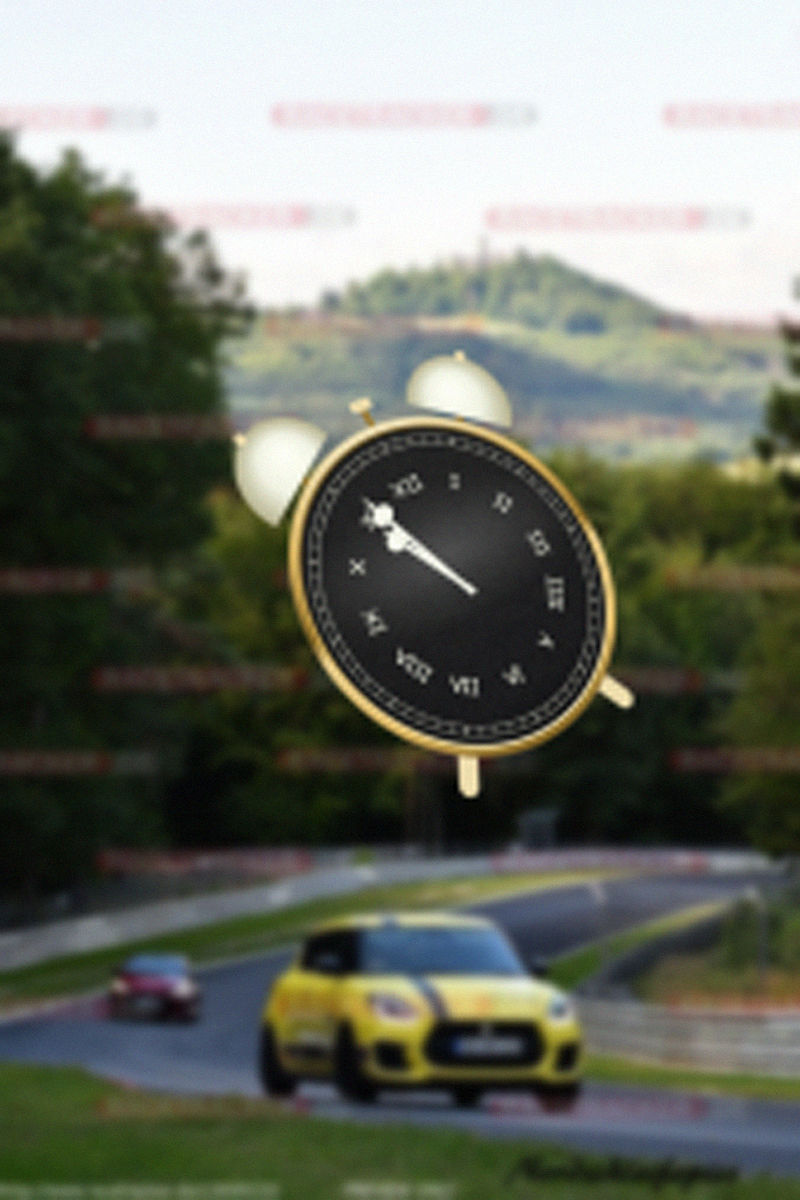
10h56
